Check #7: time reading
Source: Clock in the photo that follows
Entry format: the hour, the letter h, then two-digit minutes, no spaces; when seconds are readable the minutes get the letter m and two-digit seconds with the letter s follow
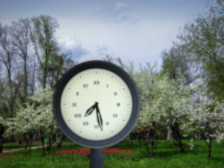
7h28
